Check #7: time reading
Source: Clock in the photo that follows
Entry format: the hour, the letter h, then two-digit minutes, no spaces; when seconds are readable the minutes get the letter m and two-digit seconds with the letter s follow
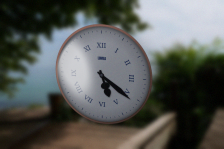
5h21
